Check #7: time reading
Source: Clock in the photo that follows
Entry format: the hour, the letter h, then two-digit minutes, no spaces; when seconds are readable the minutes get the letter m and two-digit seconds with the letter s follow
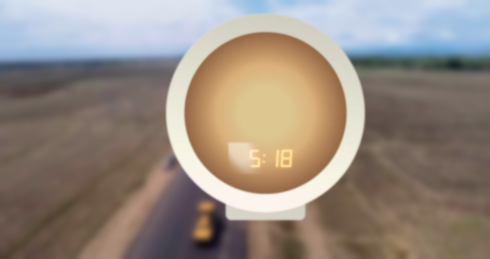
5h18
